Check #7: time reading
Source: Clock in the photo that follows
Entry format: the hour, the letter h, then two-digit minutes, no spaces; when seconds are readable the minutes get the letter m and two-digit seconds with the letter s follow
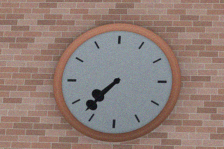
7h37
